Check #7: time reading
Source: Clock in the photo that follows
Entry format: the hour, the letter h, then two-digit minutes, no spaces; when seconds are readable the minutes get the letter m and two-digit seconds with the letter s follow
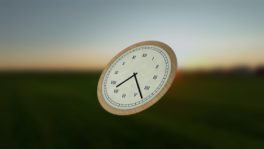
7h23
